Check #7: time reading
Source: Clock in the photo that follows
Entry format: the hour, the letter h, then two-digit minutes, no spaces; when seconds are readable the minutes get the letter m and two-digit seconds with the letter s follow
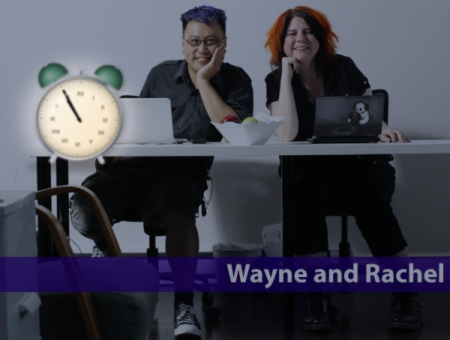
10h55
